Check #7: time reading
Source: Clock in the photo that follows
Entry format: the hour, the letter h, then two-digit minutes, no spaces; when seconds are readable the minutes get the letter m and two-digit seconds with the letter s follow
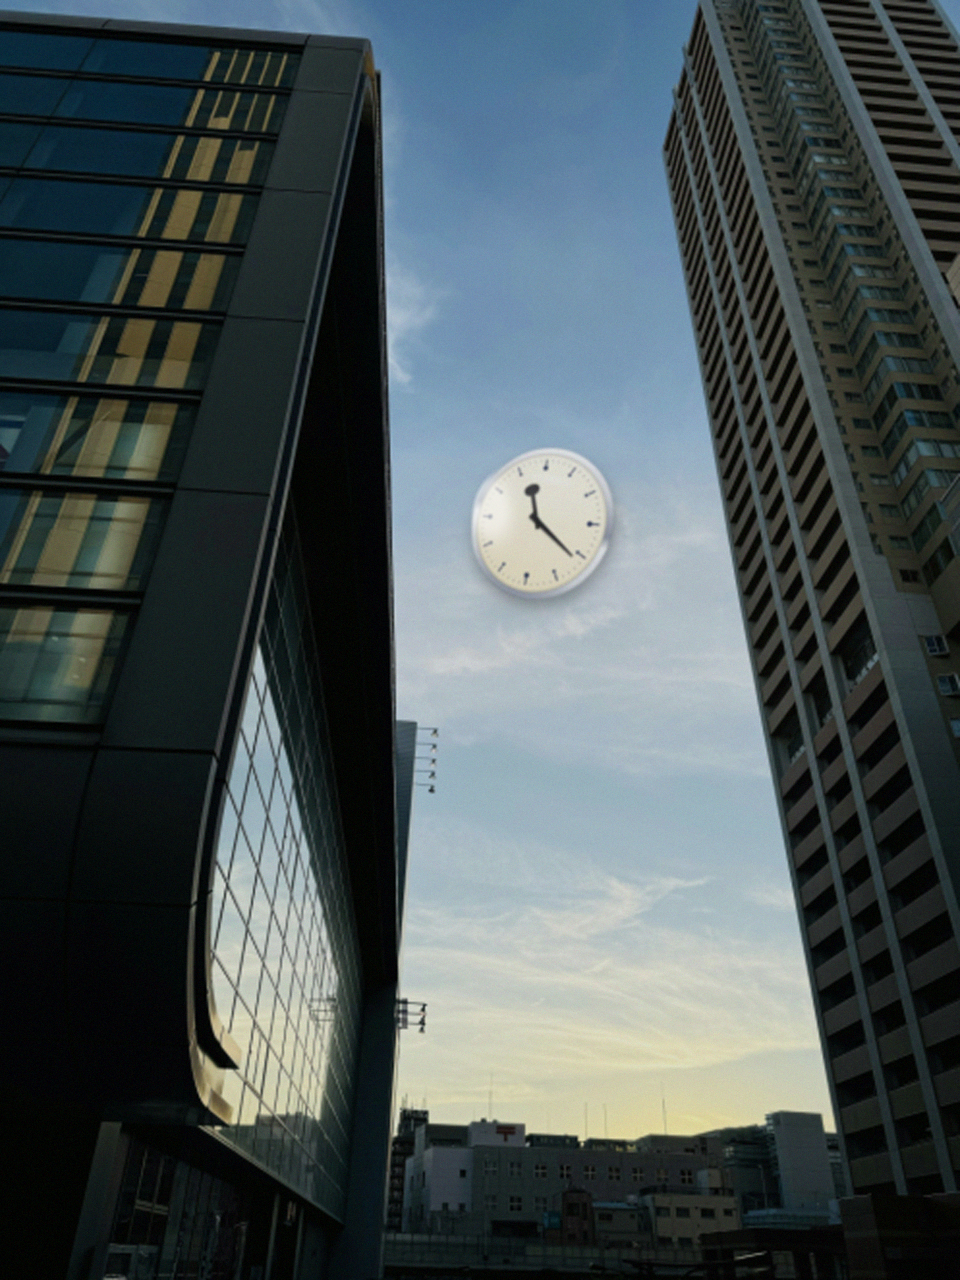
11h21
